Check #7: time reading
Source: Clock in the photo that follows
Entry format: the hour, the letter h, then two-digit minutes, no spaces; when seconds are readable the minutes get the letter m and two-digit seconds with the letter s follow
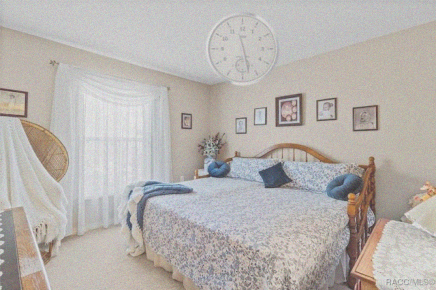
11h28
